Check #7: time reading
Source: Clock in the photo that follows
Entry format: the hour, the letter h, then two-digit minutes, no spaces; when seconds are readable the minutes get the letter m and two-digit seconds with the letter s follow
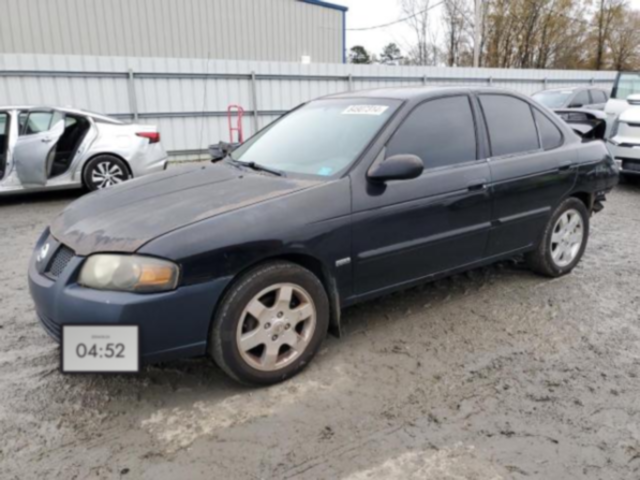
4h52
